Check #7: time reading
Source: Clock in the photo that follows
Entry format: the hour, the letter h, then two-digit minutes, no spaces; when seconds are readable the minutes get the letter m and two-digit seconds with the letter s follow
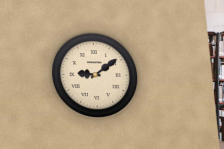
9h09
